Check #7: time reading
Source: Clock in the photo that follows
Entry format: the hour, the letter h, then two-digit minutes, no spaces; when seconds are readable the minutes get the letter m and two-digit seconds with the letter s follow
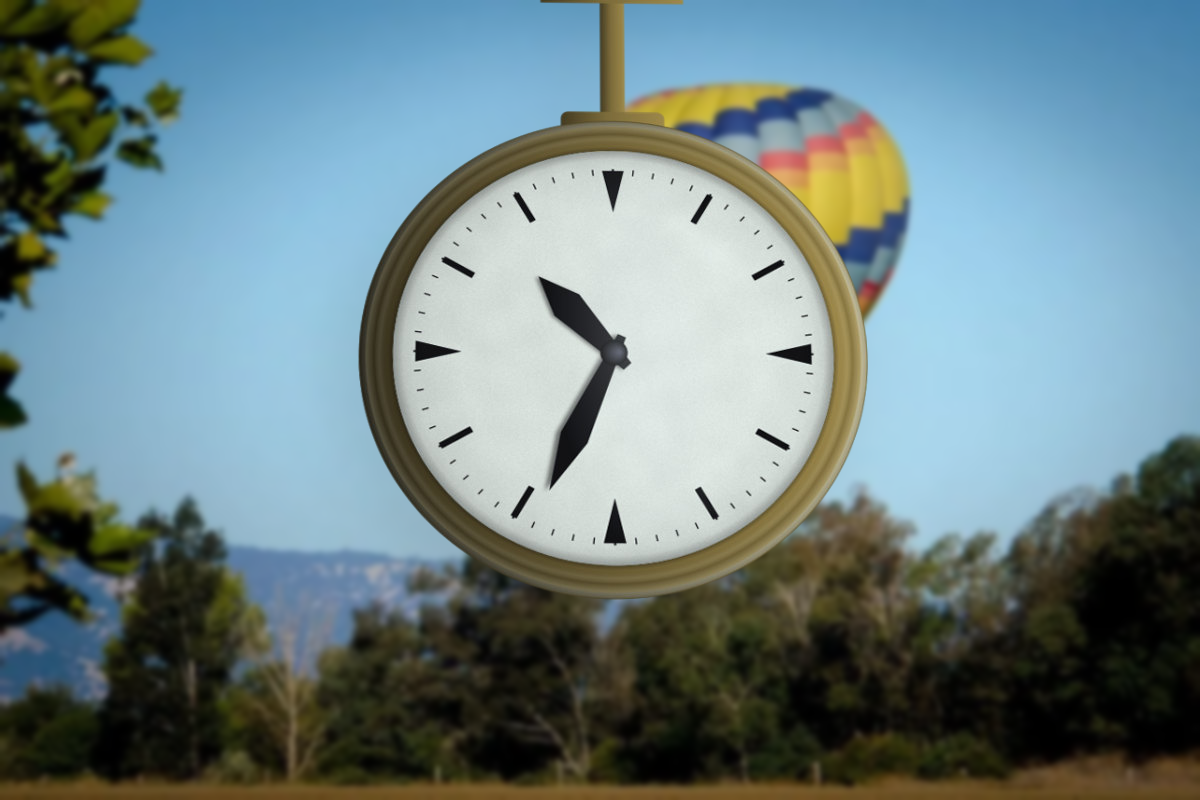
10h34
